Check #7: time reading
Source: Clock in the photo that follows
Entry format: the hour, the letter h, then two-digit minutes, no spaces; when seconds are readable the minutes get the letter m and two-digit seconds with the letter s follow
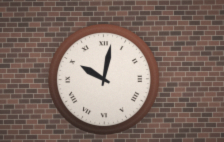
10h02
